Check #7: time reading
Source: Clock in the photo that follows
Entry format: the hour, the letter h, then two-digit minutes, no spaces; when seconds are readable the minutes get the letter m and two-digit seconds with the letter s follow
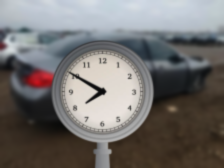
7h50
